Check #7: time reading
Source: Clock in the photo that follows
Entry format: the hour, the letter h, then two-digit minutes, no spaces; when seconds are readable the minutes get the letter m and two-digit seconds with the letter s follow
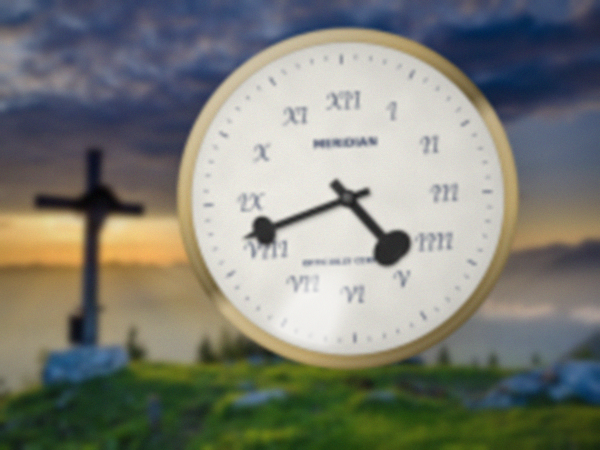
4h42
